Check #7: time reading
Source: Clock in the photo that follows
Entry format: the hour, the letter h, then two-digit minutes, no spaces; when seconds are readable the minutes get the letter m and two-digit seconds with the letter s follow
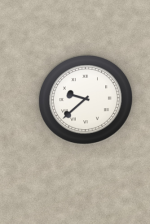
9h38
